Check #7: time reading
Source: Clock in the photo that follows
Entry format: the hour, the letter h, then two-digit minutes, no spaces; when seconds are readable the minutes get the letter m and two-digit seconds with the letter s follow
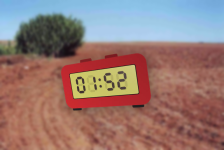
1h52
